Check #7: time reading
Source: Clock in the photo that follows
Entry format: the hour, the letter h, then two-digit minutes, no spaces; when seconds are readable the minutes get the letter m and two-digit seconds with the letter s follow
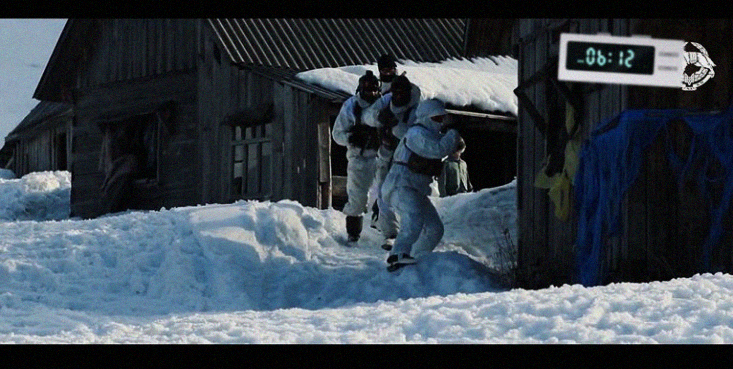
6h12
